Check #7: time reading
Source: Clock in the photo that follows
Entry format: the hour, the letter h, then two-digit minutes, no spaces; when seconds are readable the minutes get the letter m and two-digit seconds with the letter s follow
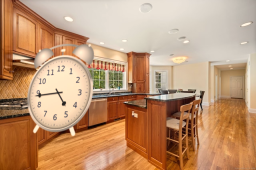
4h44
